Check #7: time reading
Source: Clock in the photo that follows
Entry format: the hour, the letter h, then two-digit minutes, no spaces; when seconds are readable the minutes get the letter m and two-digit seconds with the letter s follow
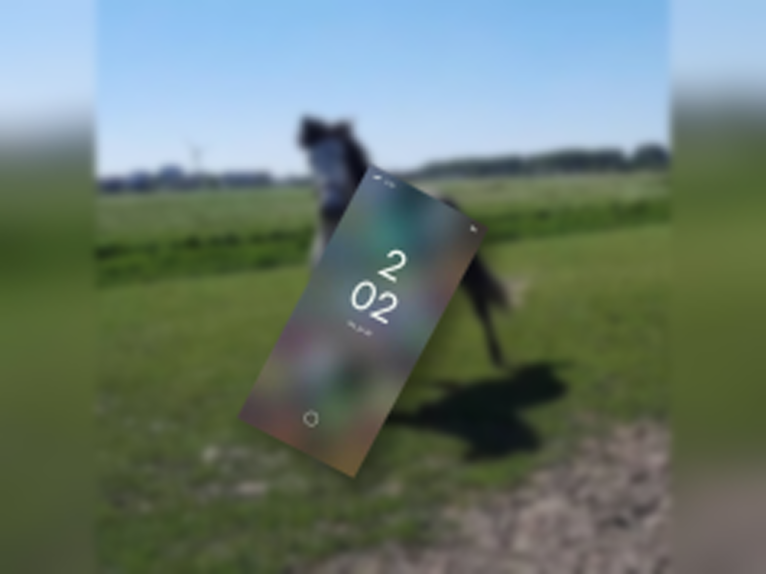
2h02
